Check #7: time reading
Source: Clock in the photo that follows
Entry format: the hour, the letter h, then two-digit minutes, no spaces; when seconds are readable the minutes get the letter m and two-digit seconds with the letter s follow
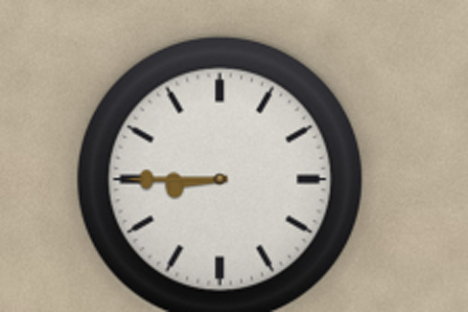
8h45
